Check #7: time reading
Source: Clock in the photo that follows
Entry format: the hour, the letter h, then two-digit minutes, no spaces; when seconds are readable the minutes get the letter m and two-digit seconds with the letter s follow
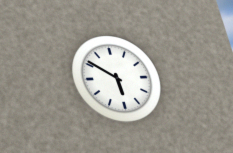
5h51
